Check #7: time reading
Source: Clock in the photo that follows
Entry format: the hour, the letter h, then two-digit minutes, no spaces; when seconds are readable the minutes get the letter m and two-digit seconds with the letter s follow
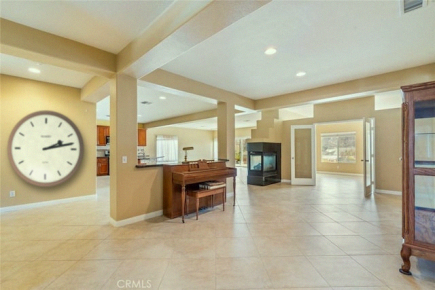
2h13
